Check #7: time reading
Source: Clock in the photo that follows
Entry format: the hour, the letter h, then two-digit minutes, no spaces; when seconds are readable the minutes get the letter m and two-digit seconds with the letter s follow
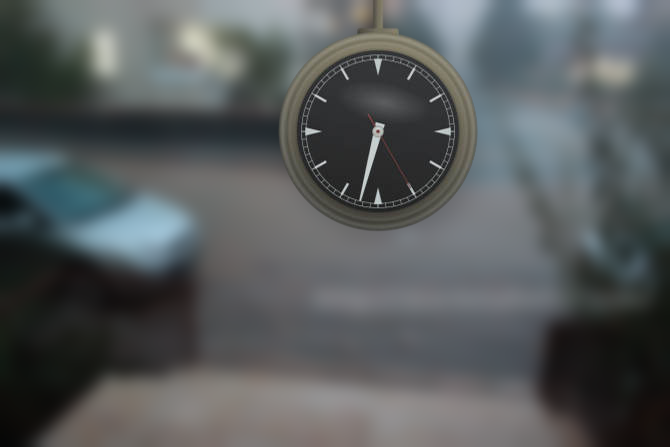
6h32m25s
